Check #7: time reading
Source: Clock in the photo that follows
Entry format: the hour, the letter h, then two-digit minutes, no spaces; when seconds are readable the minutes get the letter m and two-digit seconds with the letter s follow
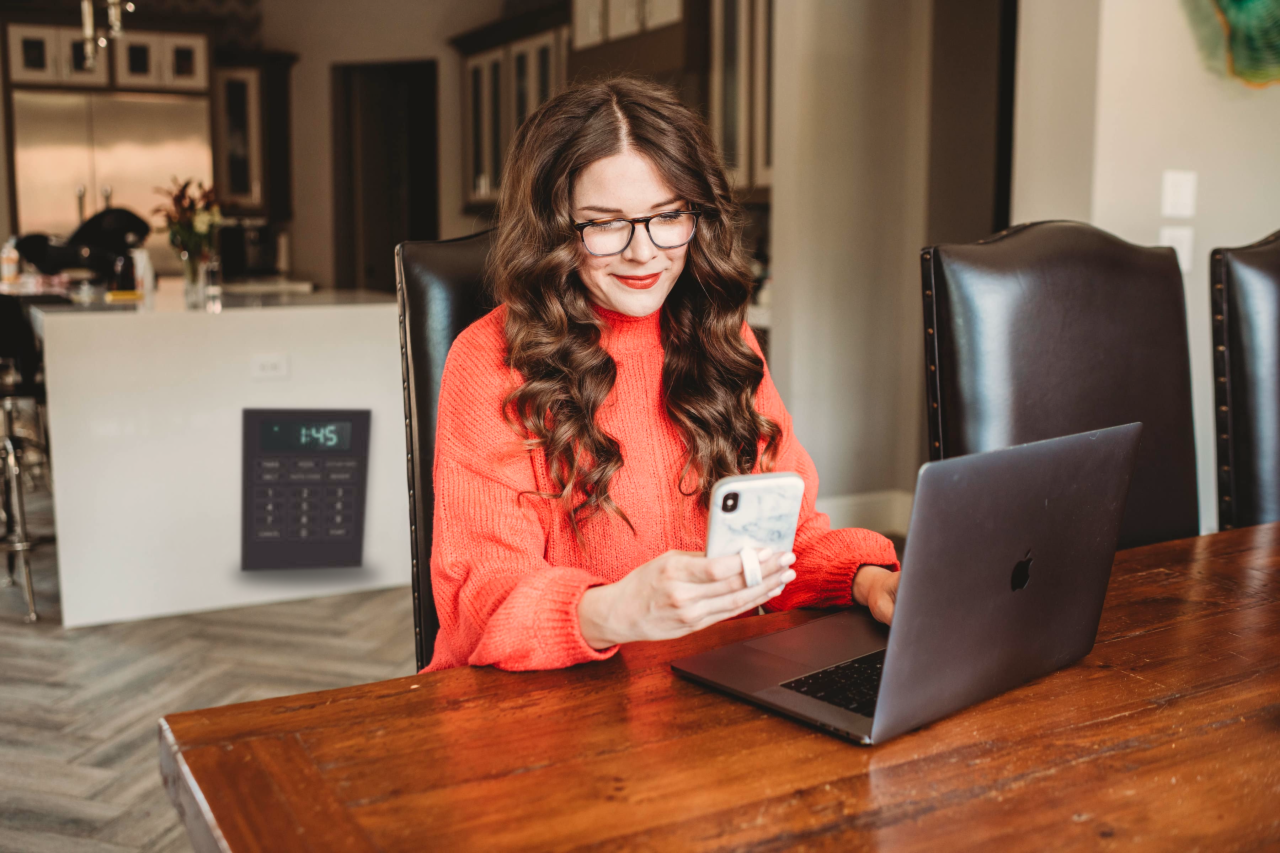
1h45
